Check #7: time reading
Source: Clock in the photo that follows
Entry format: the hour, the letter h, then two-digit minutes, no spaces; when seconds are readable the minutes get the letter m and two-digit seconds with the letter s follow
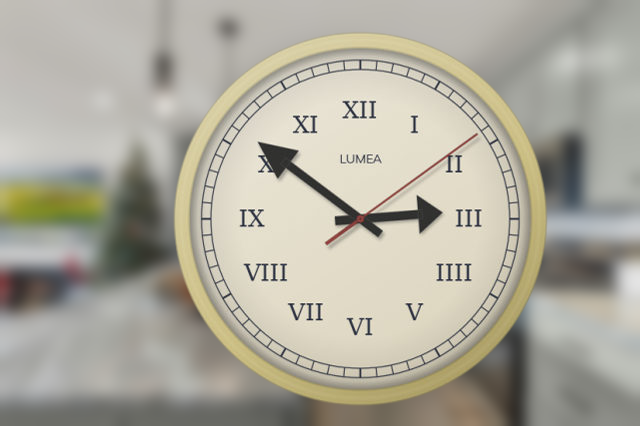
2h51m09s
